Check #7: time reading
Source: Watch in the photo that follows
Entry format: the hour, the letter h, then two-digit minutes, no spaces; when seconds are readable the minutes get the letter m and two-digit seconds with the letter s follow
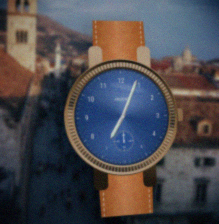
7h04
